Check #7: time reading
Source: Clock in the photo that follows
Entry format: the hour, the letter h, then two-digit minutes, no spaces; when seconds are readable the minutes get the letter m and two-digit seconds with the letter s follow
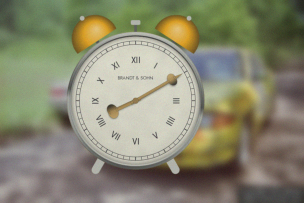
8h10
